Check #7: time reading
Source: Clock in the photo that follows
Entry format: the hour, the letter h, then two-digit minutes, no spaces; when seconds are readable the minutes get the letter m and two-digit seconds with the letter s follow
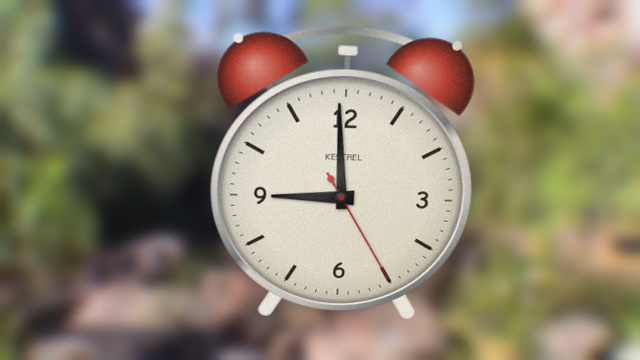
8h59m25s
